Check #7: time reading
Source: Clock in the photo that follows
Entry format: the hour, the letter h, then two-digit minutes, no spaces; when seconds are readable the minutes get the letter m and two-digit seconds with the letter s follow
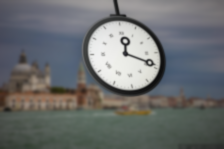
12h19
